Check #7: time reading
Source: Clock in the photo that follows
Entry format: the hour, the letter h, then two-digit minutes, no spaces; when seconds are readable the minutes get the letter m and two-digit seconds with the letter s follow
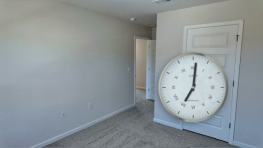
7h01
